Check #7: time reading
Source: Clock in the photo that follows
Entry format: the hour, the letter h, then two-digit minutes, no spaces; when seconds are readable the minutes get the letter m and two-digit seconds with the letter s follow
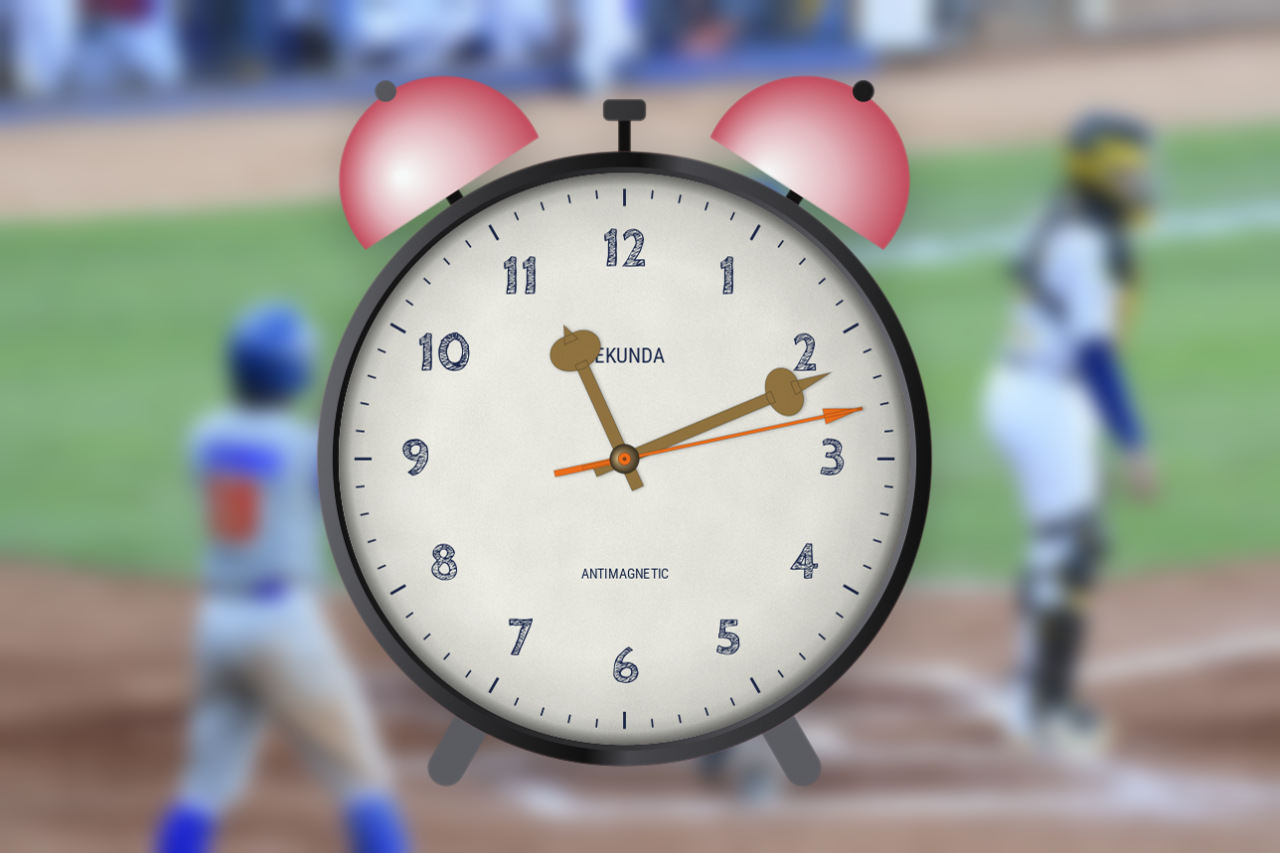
11h11m13s
